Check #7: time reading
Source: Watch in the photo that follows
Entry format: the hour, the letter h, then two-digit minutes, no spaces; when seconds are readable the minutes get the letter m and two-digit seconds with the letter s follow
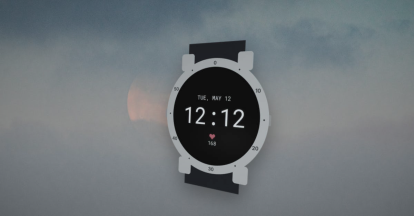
12h12
